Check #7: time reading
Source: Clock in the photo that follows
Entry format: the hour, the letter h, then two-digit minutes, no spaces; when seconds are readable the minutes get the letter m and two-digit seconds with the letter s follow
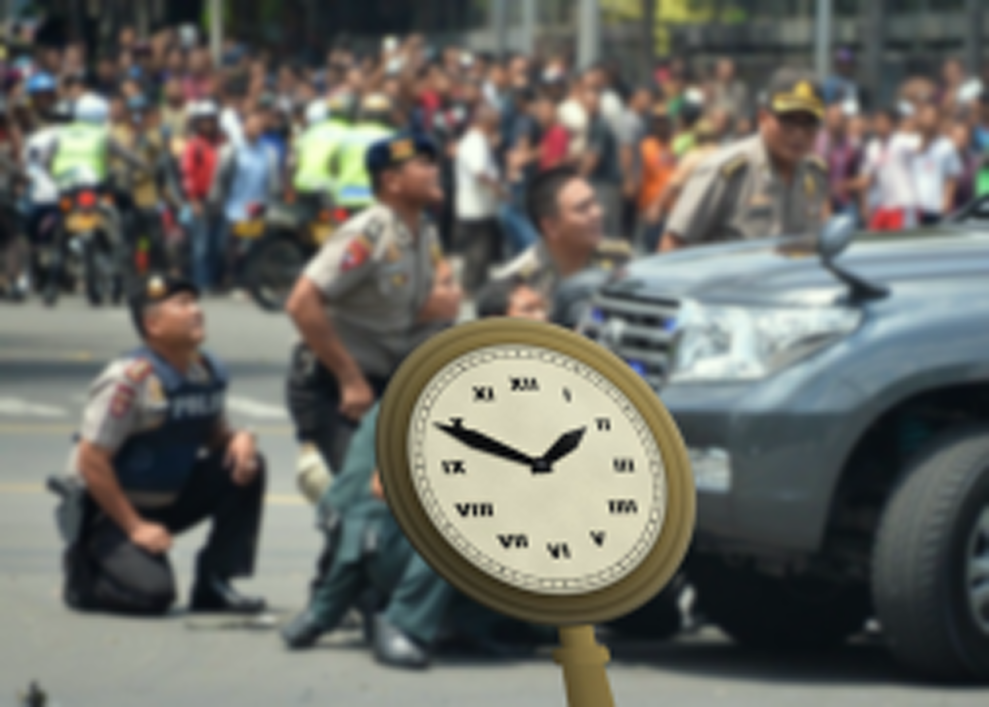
1h49
